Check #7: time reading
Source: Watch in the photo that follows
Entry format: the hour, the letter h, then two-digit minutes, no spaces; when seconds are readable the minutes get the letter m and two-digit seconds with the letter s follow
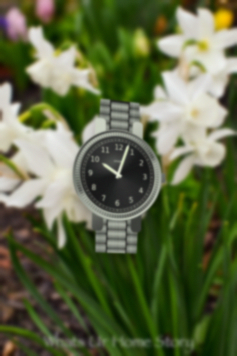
10h03
